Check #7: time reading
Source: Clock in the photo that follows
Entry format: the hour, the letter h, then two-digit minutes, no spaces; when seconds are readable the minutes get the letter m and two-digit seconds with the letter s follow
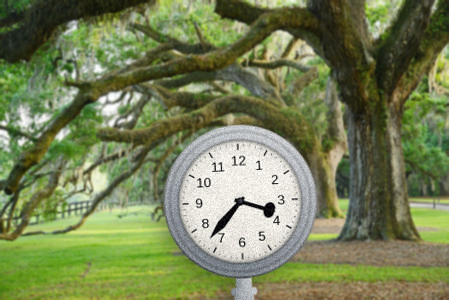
3h37
